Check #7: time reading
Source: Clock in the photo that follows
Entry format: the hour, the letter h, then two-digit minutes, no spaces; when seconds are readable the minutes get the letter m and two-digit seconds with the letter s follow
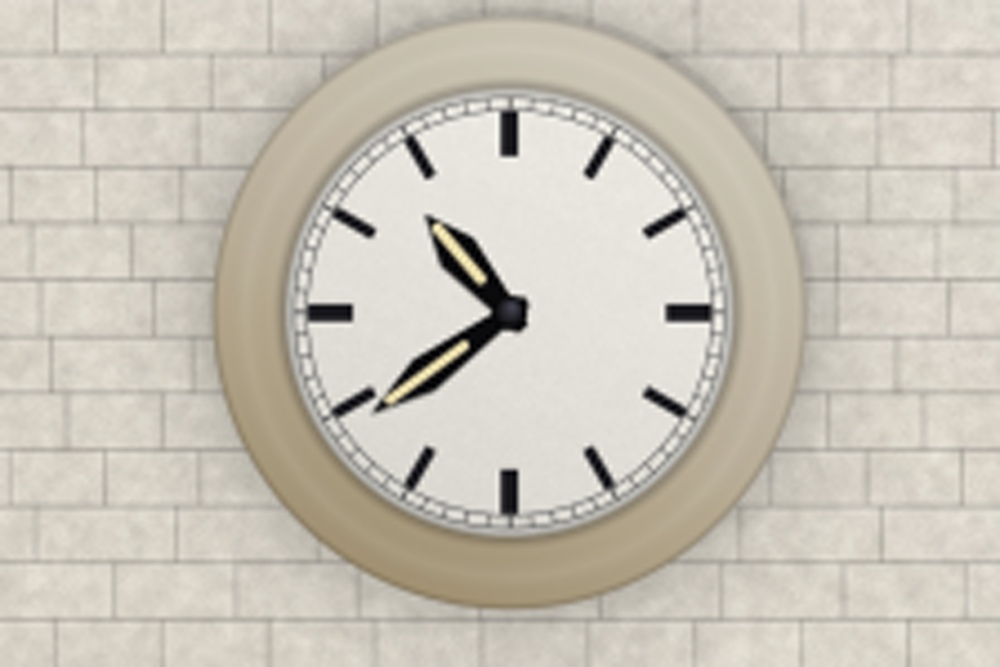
10h39
